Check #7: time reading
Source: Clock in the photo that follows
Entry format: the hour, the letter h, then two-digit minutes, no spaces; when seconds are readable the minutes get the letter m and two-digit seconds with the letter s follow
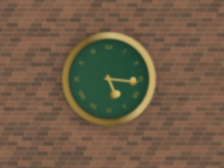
5h16
